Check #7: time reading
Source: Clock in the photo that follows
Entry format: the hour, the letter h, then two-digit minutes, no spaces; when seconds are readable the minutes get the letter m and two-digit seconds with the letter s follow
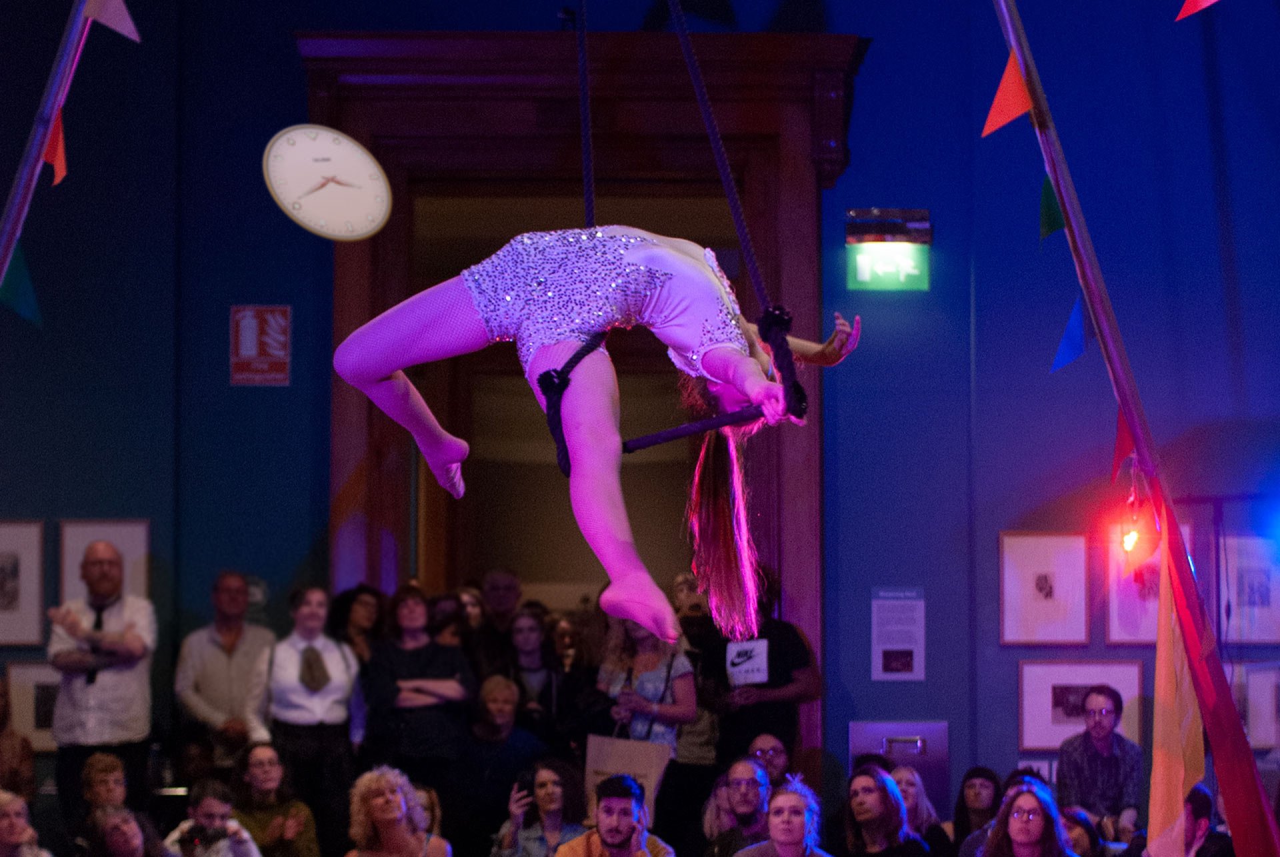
3h41
